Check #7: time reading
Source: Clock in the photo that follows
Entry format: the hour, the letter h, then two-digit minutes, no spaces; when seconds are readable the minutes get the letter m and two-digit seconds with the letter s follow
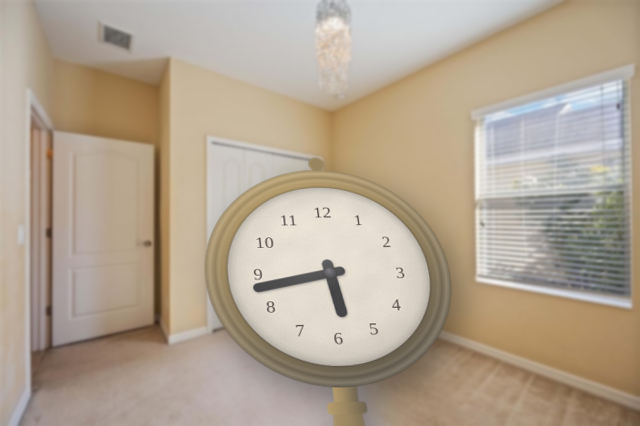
5h43
